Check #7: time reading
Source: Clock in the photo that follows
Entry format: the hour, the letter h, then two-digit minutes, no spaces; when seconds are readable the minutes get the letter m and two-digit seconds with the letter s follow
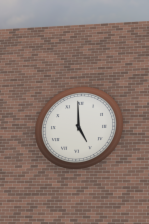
4h59
